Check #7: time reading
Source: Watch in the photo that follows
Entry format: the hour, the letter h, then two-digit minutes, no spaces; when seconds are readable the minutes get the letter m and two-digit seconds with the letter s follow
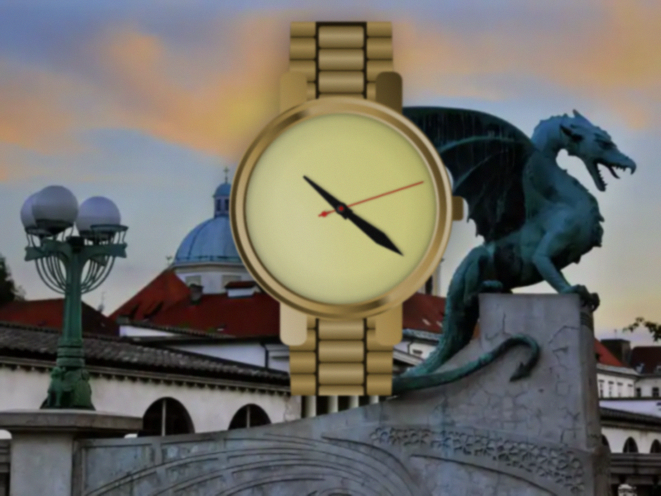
10h21m12s
